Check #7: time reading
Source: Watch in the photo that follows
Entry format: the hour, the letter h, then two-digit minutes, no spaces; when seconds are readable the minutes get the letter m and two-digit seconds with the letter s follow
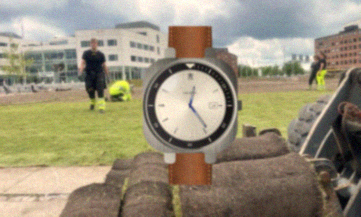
12h24
